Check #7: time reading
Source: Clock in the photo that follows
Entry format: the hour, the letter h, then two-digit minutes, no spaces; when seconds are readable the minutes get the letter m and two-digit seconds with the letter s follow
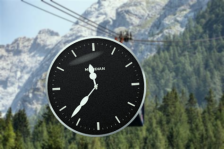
11h37
